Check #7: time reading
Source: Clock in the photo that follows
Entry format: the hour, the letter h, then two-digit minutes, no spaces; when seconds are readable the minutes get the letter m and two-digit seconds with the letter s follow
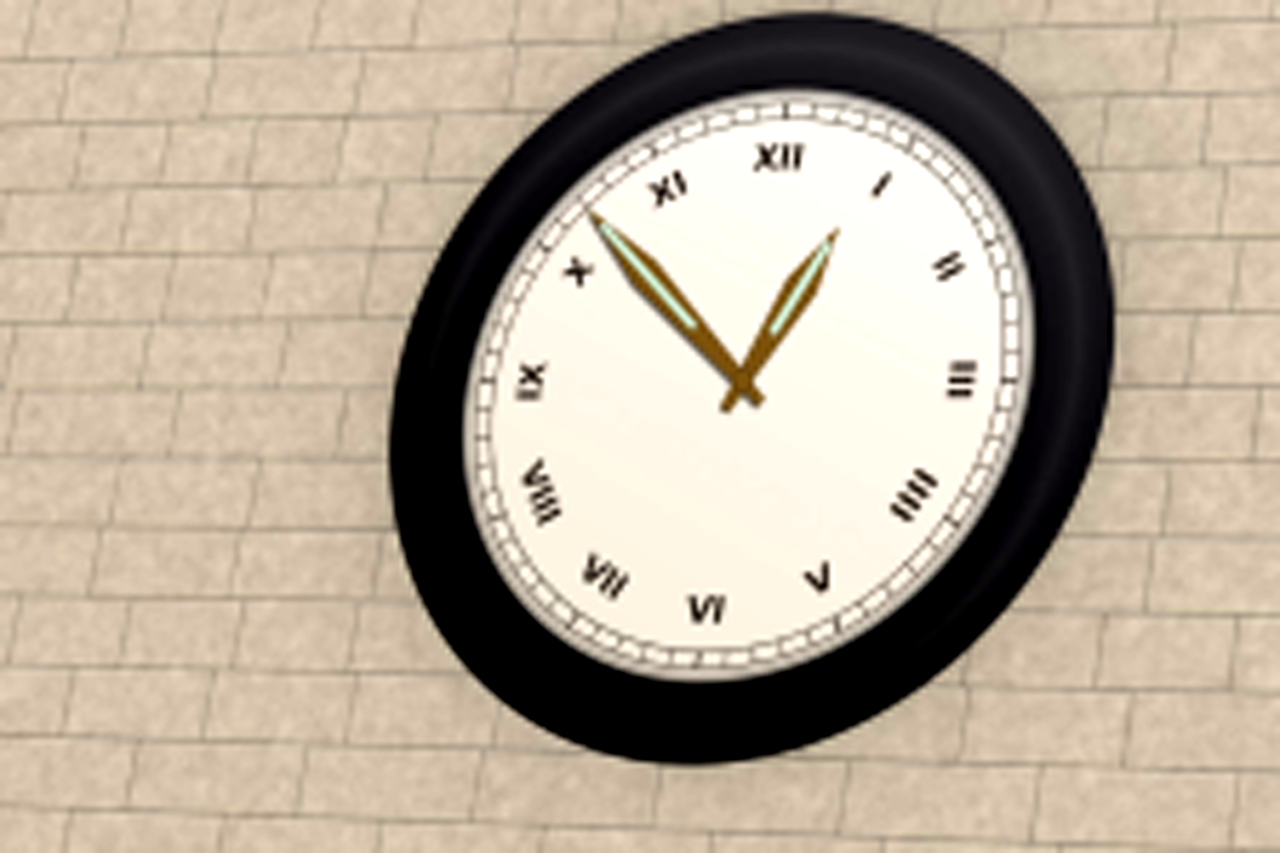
12h52
